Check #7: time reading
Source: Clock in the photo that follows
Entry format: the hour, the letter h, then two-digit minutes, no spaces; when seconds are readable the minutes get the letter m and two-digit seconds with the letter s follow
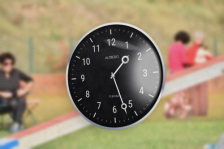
1h27
